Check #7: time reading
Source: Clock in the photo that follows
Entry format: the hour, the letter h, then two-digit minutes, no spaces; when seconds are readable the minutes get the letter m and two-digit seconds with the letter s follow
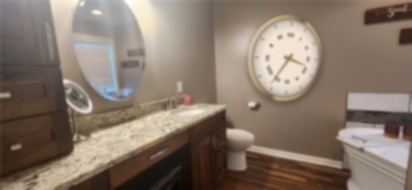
3h36
